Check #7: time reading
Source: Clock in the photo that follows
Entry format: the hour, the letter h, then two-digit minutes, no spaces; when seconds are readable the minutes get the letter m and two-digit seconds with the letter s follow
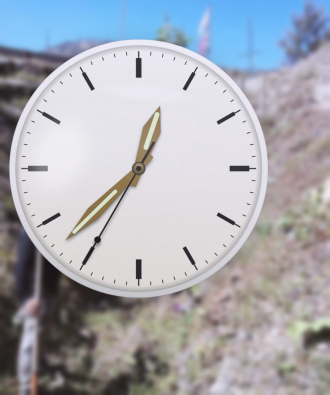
12h37m35s
